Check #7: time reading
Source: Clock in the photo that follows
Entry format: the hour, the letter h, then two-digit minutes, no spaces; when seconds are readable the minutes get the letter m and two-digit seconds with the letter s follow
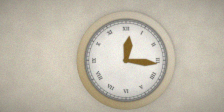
12h16
